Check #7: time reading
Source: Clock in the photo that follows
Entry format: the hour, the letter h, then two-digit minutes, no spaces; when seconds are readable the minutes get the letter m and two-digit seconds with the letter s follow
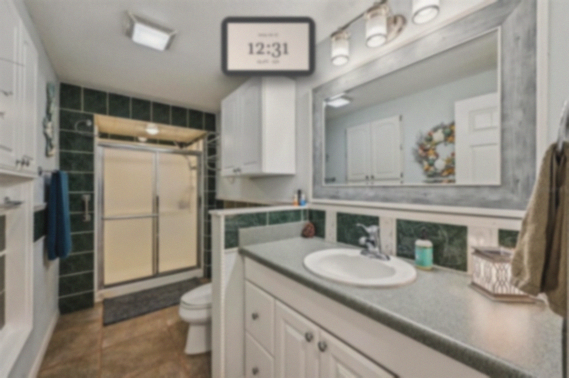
12h31
